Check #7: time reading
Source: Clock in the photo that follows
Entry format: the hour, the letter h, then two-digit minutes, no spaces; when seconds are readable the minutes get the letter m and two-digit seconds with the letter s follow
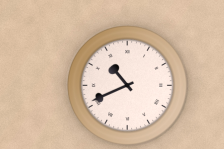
10h41
